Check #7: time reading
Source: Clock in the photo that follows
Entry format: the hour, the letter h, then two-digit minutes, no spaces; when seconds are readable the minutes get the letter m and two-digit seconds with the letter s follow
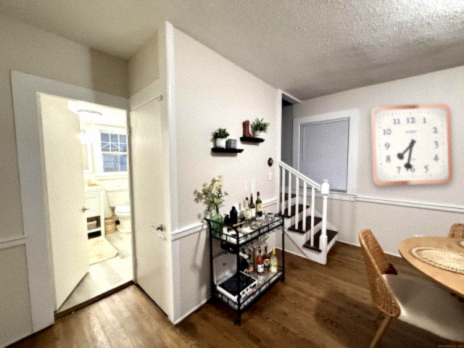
7h32
